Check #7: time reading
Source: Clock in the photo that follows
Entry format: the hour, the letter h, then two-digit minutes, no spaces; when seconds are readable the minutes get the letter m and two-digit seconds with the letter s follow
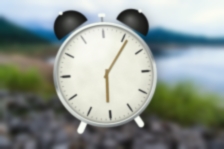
6h06
